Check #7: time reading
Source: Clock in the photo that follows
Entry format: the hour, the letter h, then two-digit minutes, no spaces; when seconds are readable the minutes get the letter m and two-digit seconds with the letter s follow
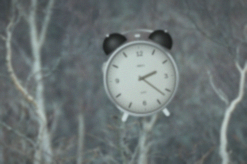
2h22
